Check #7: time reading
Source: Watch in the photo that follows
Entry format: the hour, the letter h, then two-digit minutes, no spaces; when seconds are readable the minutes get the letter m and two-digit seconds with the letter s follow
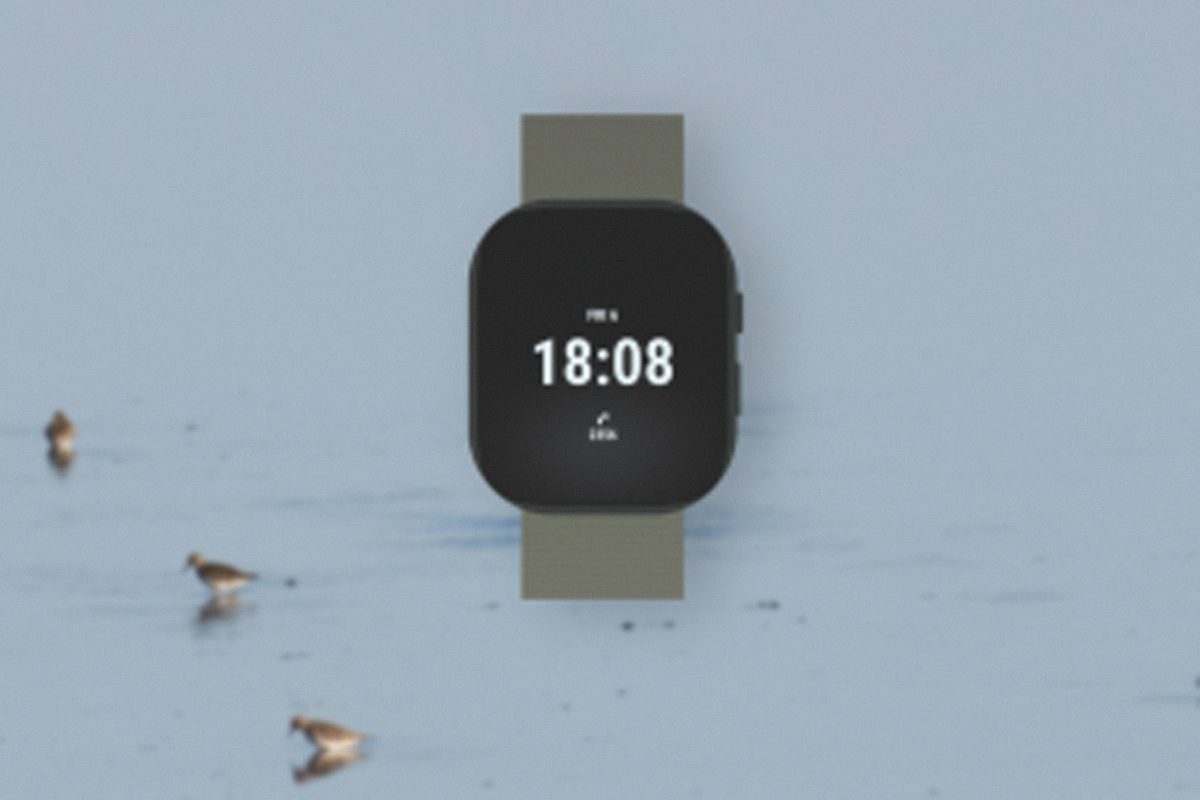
18h08
